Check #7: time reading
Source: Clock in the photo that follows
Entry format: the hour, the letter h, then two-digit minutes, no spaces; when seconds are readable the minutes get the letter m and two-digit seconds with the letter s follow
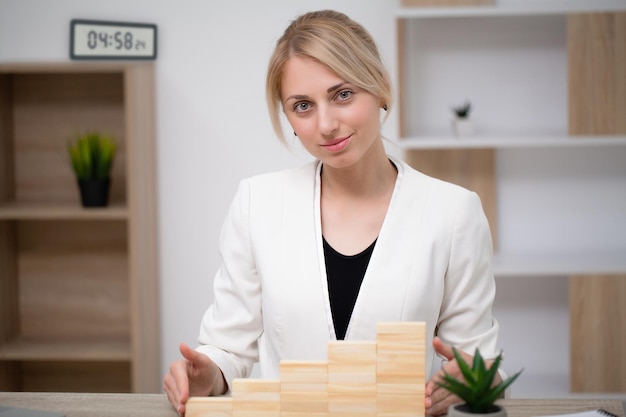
4h58
